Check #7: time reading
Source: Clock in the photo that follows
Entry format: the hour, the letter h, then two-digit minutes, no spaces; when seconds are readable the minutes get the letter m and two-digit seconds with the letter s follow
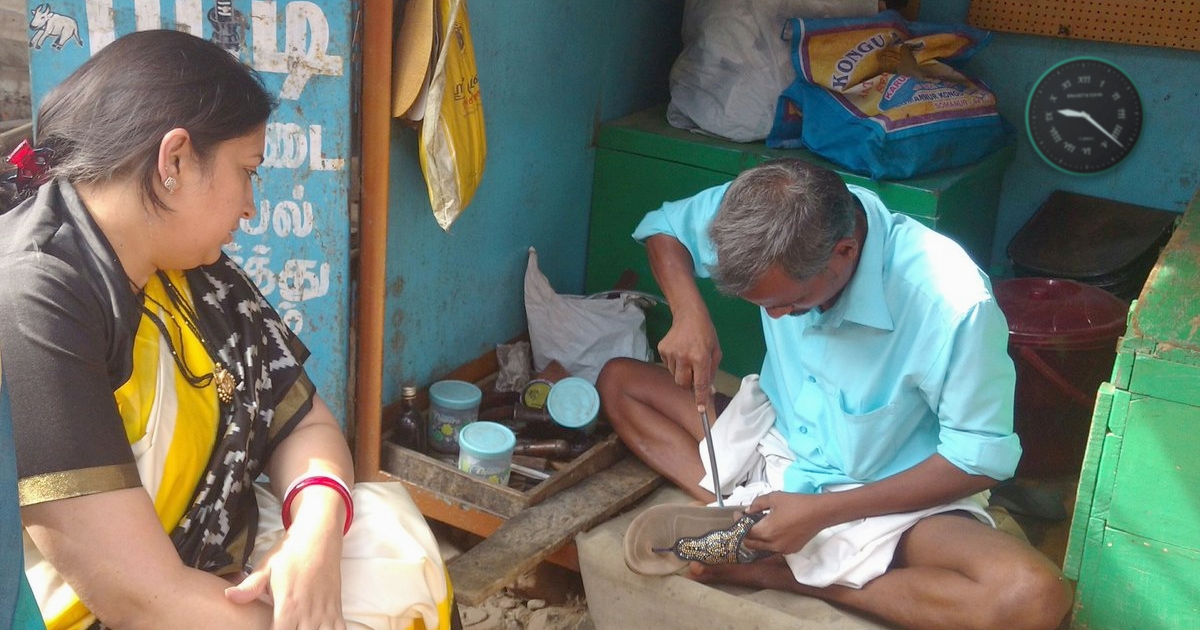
9h22
